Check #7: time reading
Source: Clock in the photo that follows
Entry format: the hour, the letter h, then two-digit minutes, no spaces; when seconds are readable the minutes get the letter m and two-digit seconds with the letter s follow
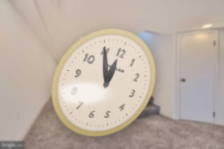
11h55
